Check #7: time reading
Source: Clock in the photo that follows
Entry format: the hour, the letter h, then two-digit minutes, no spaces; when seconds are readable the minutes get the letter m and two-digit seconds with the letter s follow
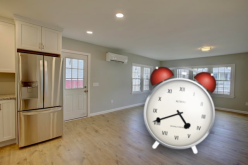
4h41
